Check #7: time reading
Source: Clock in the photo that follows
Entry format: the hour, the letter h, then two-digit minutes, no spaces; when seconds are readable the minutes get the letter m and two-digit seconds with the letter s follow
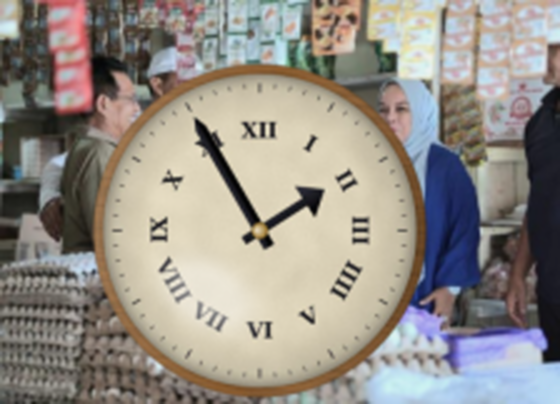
1h55
